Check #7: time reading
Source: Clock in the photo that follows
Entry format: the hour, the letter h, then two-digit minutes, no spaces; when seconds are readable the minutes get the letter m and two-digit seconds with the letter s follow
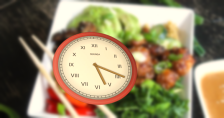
5h19
